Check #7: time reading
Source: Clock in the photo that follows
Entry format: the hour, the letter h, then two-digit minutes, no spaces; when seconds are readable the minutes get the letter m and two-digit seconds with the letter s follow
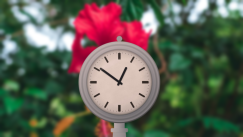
12h51
